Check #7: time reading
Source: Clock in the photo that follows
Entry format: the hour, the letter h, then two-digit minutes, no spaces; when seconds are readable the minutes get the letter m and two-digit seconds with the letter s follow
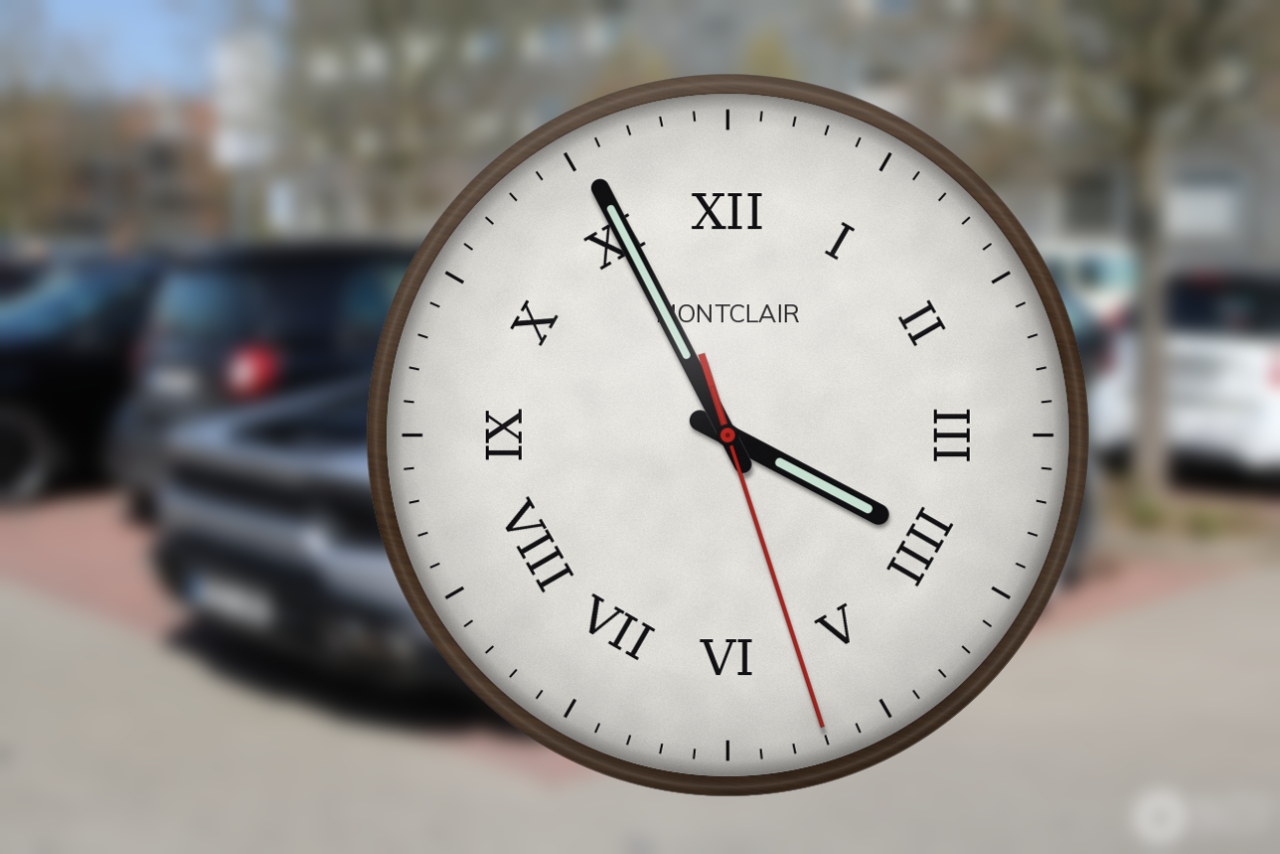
3h55m27s
